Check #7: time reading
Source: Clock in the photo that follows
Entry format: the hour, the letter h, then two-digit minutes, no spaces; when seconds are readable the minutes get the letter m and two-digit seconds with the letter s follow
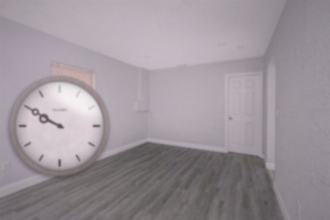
9h50
